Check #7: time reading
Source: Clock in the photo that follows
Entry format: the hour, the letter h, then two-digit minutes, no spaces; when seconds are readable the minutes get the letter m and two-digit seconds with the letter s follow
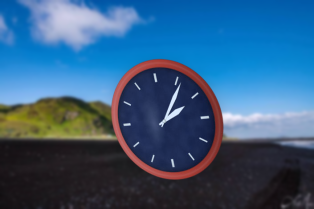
2h06
